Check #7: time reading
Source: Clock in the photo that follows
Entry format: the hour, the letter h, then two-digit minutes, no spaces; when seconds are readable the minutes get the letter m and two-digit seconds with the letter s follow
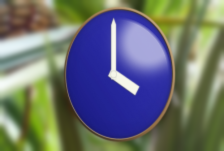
4h00
